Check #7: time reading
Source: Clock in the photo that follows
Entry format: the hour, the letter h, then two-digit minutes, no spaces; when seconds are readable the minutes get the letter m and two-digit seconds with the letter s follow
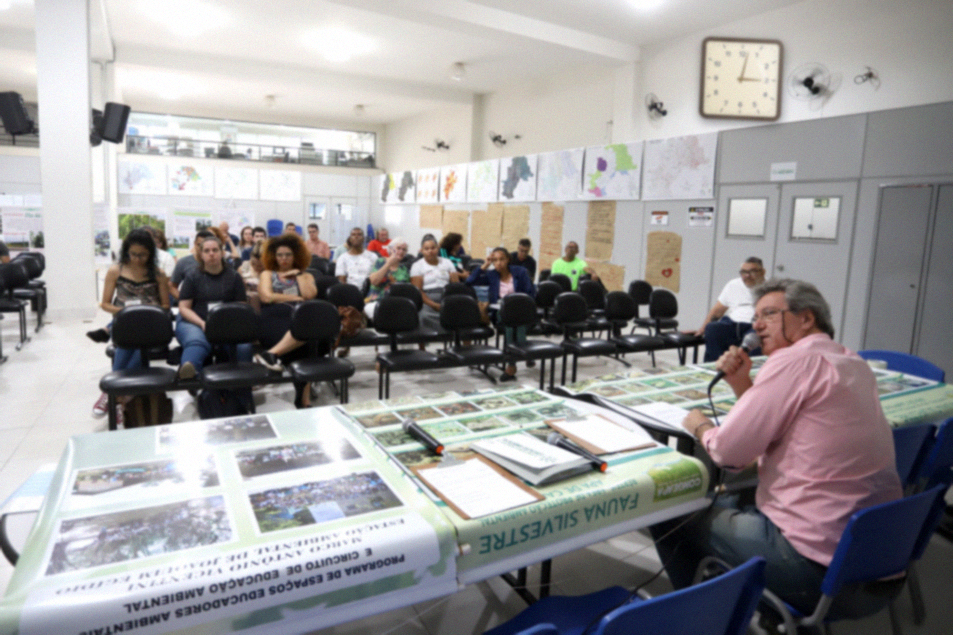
3h02
